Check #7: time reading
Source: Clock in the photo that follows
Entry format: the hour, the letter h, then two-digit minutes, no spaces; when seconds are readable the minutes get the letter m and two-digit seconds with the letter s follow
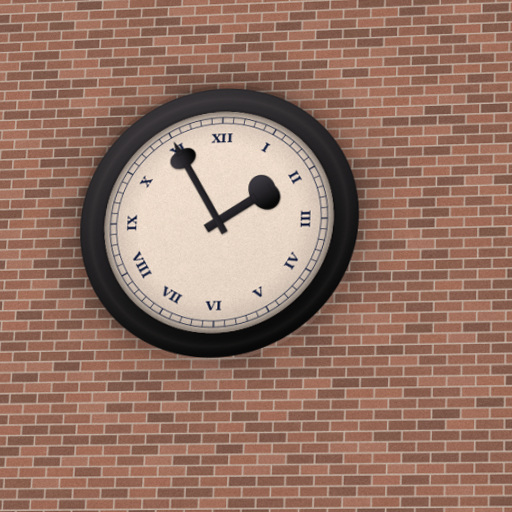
1h55
